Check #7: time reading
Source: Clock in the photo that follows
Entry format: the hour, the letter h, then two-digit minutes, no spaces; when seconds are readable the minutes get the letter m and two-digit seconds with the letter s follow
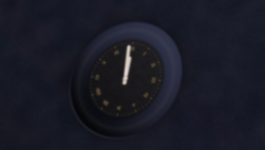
11h59
